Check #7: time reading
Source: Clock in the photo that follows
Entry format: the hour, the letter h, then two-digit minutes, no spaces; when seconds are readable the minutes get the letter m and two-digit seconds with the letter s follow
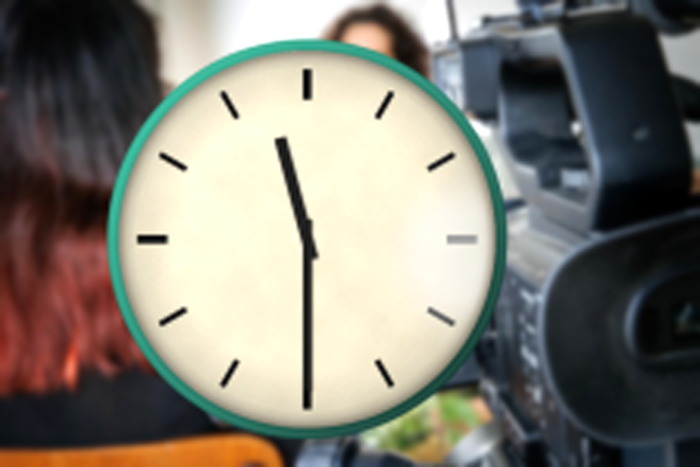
11h30
